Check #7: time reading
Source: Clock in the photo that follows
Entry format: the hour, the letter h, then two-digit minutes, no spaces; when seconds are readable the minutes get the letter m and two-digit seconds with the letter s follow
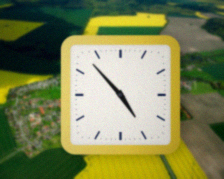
4h53
